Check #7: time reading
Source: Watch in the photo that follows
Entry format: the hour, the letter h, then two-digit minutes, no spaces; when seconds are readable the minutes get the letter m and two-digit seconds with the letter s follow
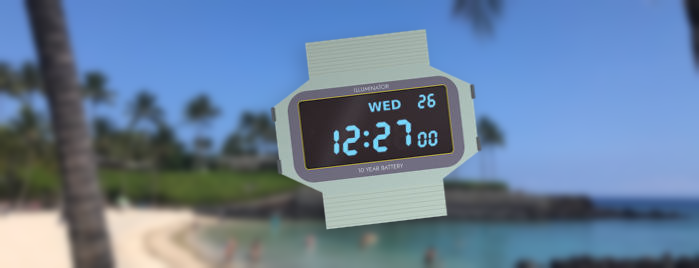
12h27m00s
